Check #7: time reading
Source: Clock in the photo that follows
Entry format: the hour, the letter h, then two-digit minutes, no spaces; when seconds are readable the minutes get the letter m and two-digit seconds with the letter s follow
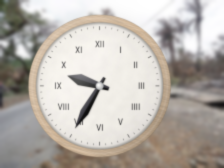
9h35
